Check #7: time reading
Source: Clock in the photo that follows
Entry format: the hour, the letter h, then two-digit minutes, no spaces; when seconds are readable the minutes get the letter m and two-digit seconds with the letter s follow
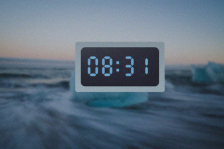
8h31
